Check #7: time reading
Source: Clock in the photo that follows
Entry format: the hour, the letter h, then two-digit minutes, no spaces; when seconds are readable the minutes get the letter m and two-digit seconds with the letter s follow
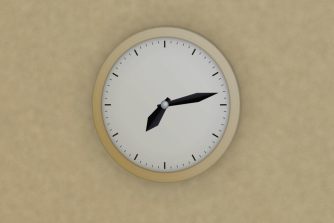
7h13
